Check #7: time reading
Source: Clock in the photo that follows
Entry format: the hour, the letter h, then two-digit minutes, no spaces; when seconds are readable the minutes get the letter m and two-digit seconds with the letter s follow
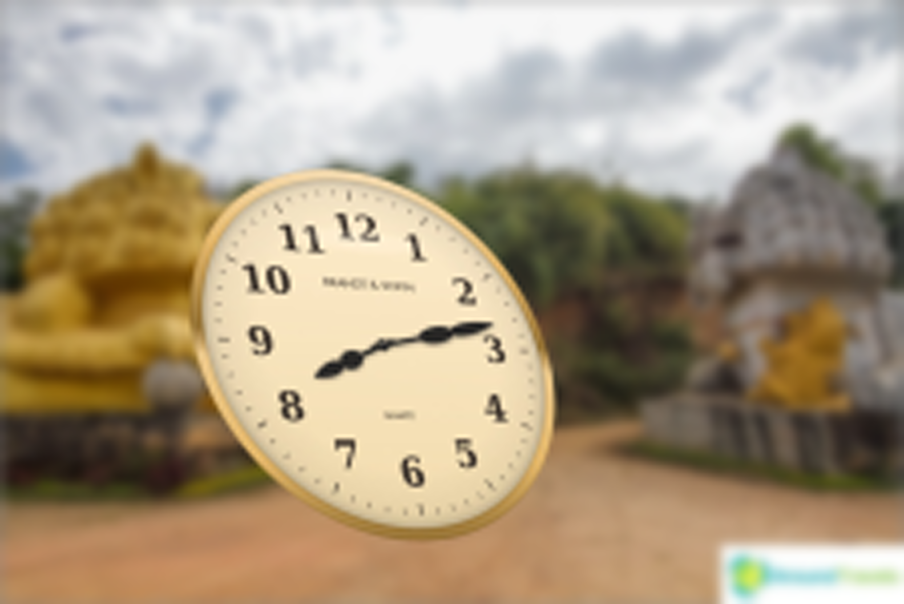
8h13
